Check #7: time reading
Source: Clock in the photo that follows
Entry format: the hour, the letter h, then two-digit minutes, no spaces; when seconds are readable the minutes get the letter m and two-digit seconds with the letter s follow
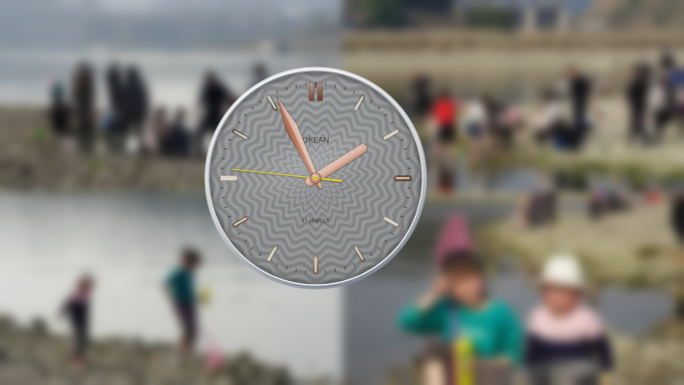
1h55m46s
